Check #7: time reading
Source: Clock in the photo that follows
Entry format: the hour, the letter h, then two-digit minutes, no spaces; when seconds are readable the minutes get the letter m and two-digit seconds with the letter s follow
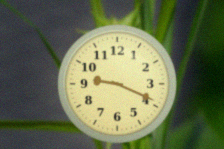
9h19
